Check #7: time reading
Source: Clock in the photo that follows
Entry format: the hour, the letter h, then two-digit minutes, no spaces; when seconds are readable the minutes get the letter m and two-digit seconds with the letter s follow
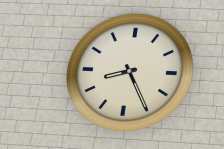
8h25
